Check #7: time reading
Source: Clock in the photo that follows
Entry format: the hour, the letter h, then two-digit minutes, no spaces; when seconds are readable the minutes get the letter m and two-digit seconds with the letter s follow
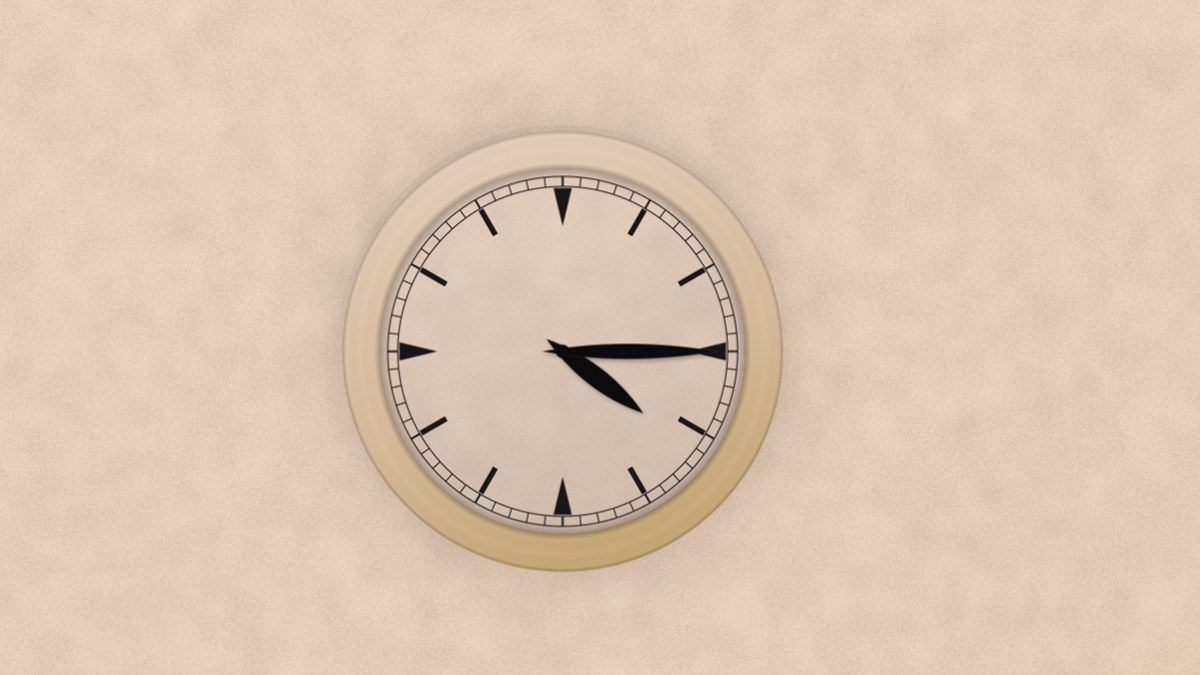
4h15
